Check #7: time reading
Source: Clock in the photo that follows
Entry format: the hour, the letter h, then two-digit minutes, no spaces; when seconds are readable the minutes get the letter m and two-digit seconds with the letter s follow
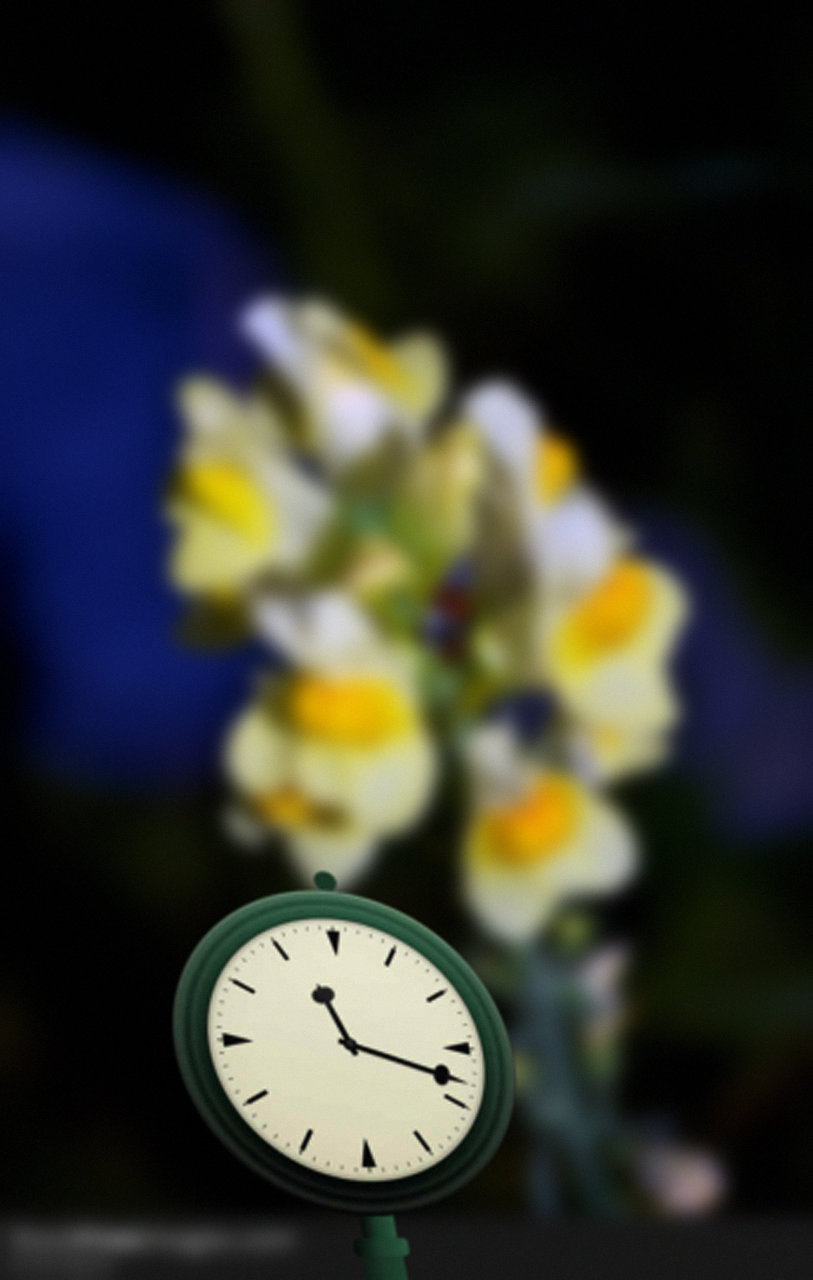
11h18
